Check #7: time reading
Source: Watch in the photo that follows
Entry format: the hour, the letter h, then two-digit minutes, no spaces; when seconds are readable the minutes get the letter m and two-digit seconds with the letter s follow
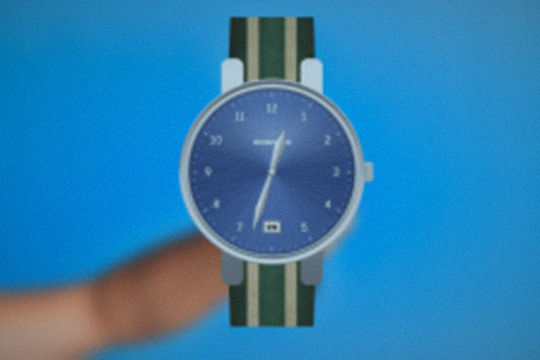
12h33
